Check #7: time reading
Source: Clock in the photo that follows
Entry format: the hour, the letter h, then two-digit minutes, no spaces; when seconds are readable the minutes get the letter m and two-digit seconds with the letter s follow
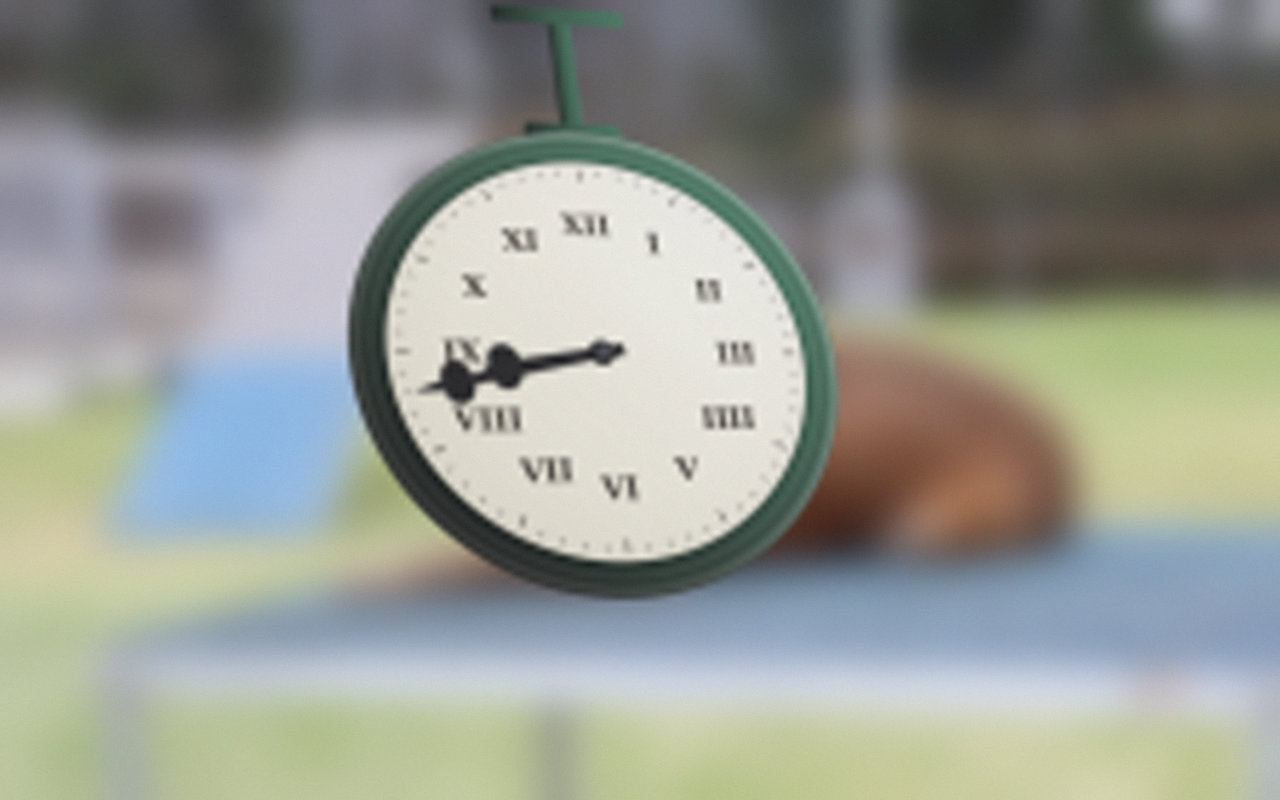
8h43
